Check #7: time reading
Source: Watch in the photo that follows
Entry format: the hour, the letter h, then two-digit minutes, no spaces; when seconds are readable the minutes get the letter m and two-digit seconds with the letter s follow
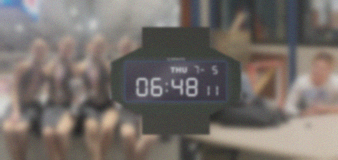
6h48m11s
